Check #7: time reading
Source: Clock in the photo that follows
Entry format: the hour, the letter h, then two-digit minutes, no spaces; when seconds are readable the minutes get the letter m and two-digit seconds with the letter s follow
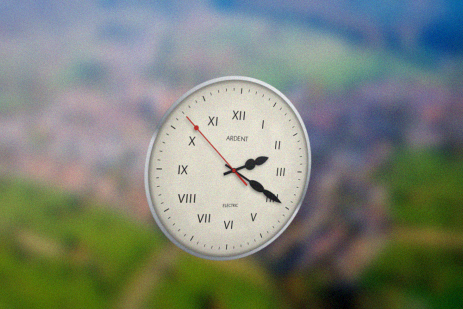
2h19m52s
